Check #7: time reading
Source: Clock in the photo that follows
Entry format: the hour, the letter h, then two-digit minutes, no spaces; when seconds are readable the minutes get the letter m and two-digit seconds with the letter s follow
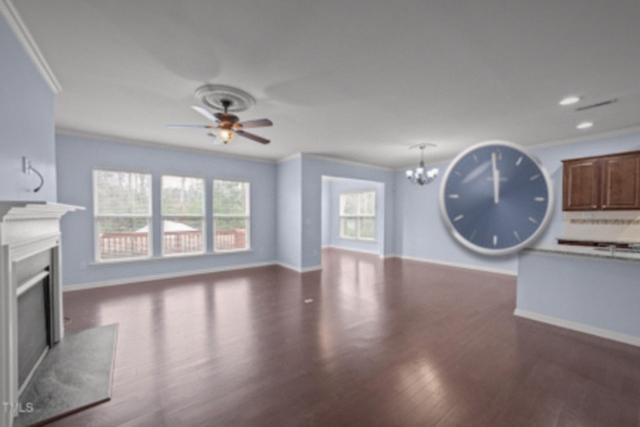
11h59
